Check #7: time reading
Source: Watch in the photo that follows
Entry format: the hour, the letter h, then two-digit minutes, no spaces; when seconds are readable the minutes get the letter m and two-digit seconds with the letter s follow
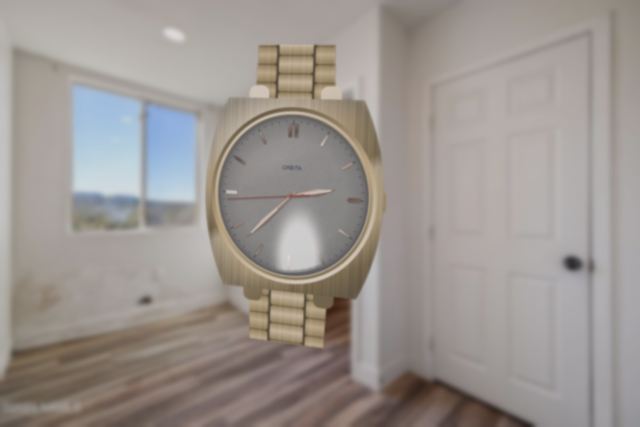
2h37m44s
